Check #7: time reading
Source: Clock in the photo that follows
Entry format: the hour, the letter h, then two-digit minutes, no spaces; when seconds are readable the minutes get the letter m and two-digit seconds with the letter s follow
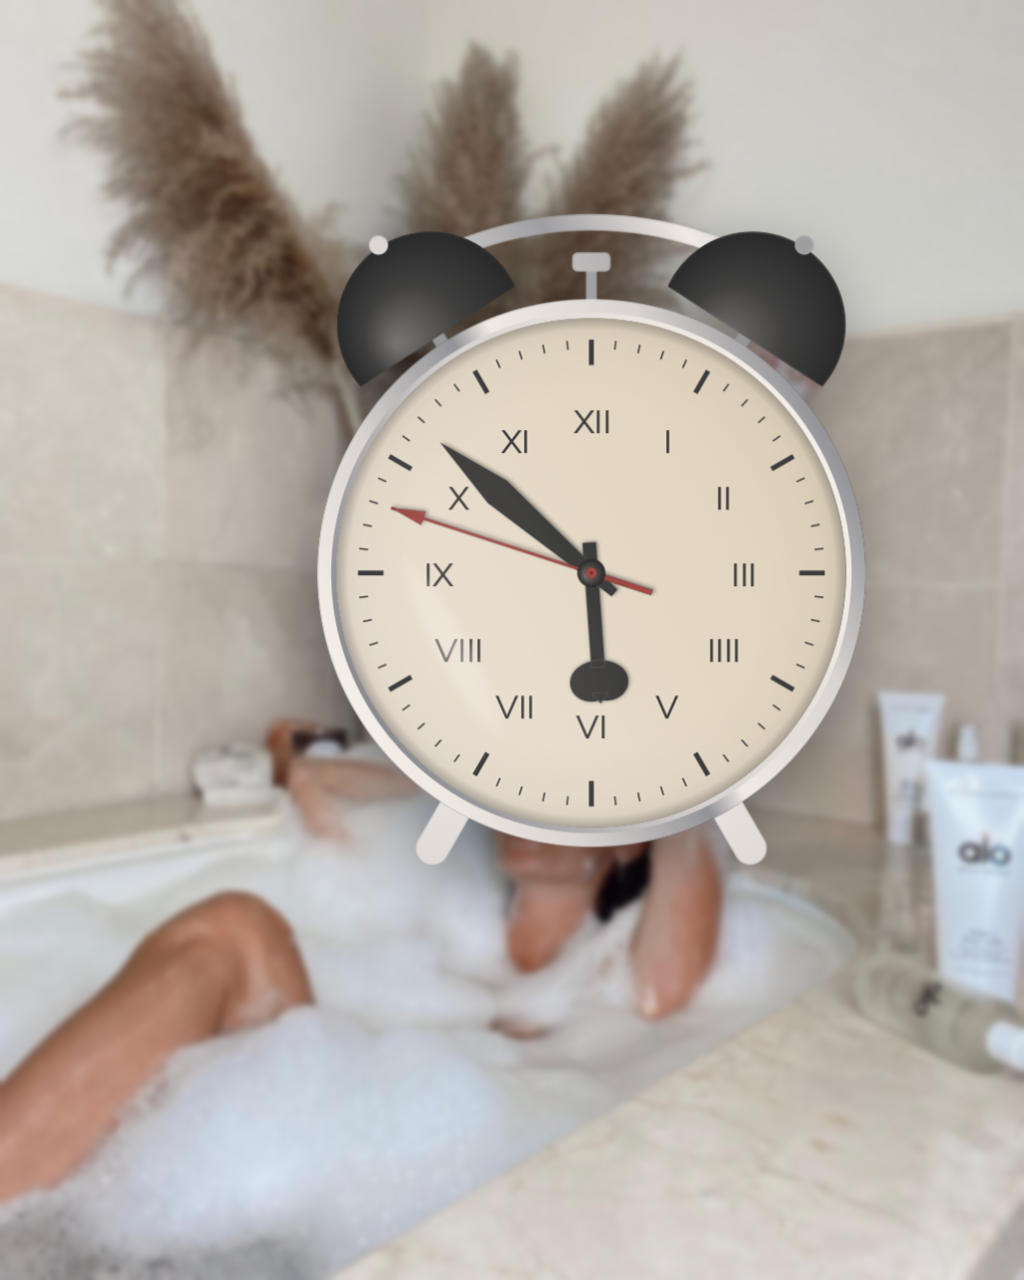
5h51m48s
